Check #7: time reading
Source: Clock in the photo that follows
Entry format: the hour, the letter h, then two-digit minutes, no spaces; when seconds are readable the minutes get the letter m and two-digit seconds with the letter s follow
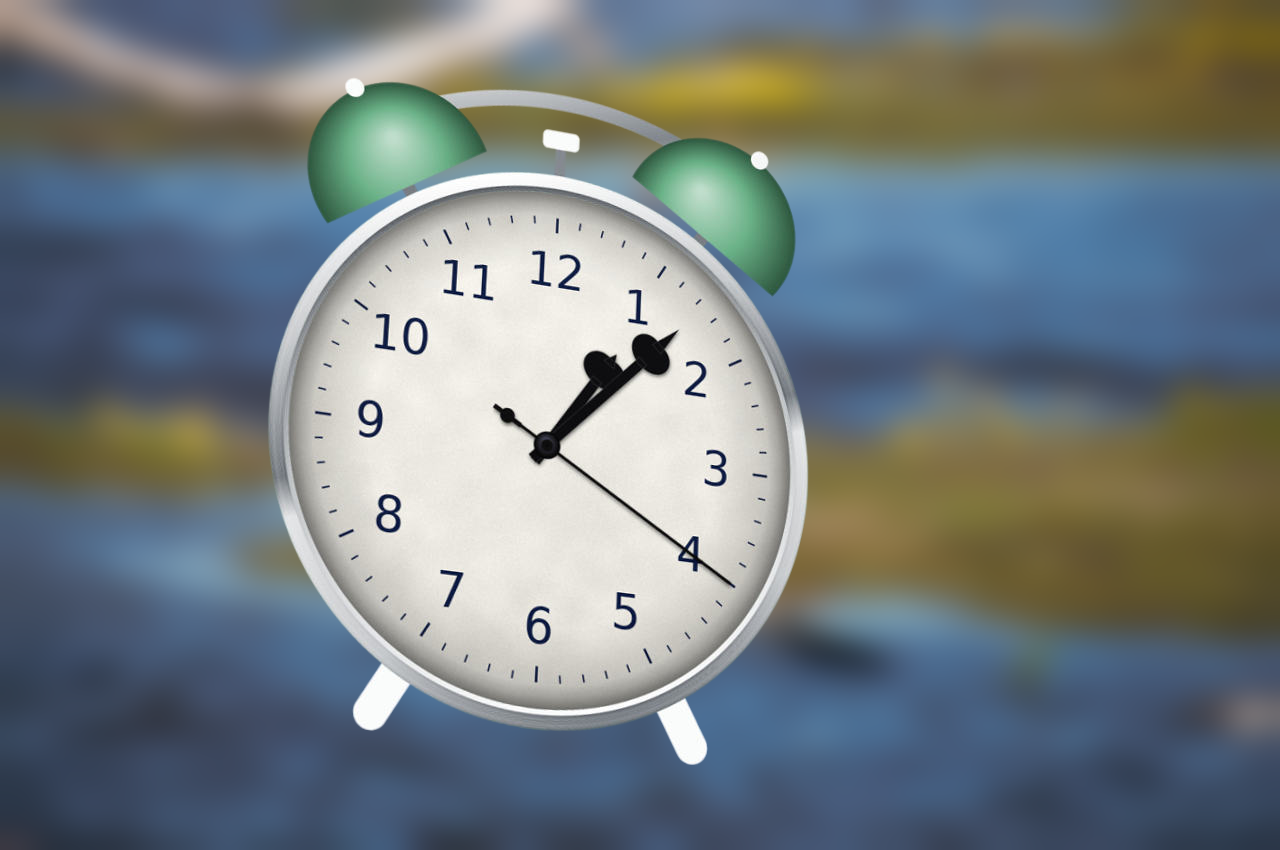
1h07m20s
